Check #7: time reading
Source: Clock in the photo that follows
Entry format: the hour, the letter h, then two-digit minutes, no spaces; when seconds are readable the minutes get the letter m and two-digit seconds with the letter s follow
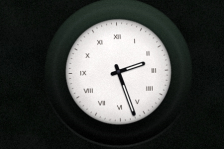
2h27
